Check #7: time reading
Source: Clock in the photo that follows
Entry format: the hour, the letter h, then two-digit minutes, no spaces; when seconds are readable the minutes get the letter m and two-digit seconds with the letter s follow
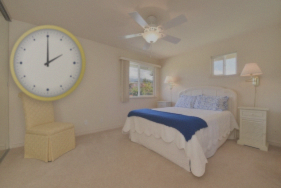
2h00
